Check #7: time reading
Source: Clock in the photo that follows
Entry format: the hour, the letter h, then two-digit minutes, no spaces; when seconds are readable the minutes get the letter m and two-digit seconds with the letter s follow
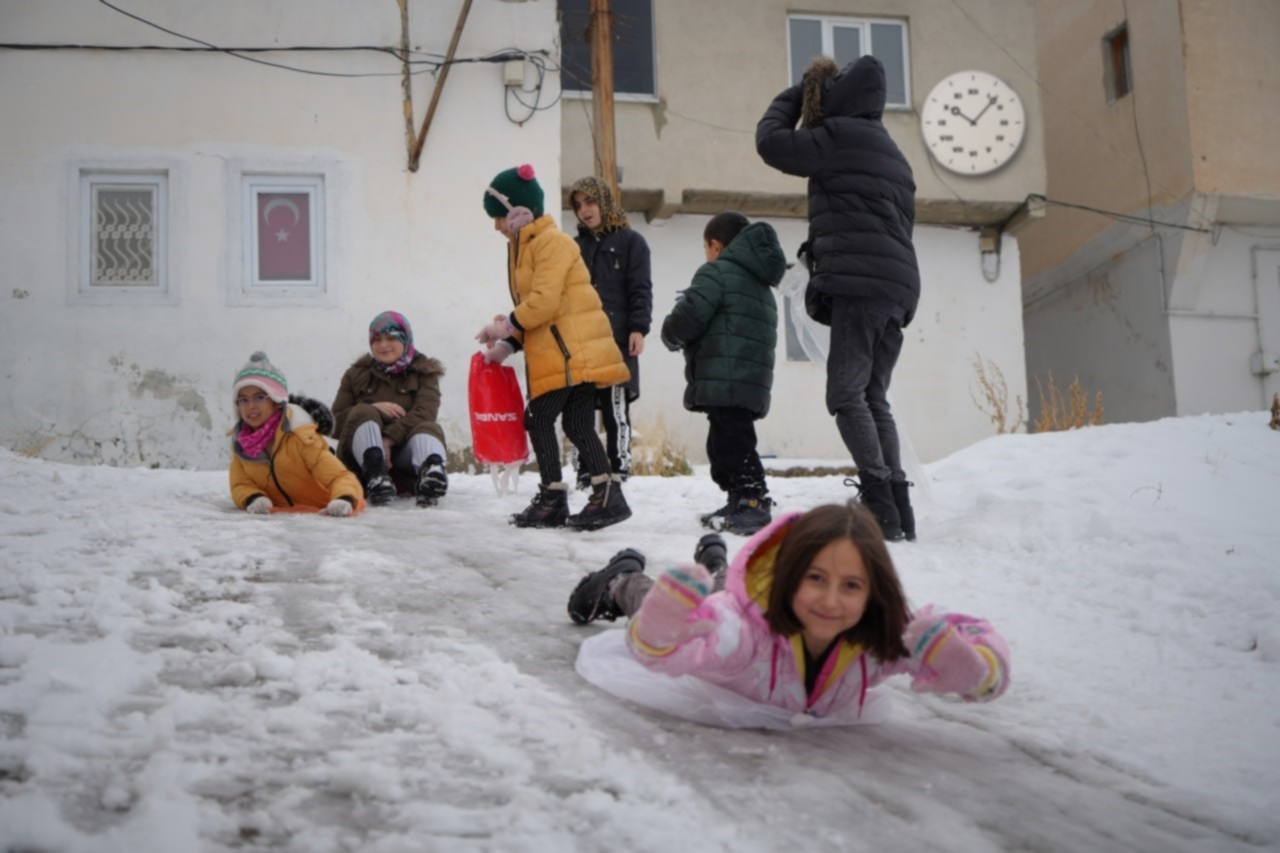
10h07
